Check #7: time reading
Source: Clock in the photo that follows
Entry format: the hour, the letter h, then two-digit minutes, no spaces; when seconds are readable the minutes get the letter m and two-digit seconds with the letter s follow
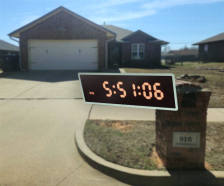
5h51m06s
